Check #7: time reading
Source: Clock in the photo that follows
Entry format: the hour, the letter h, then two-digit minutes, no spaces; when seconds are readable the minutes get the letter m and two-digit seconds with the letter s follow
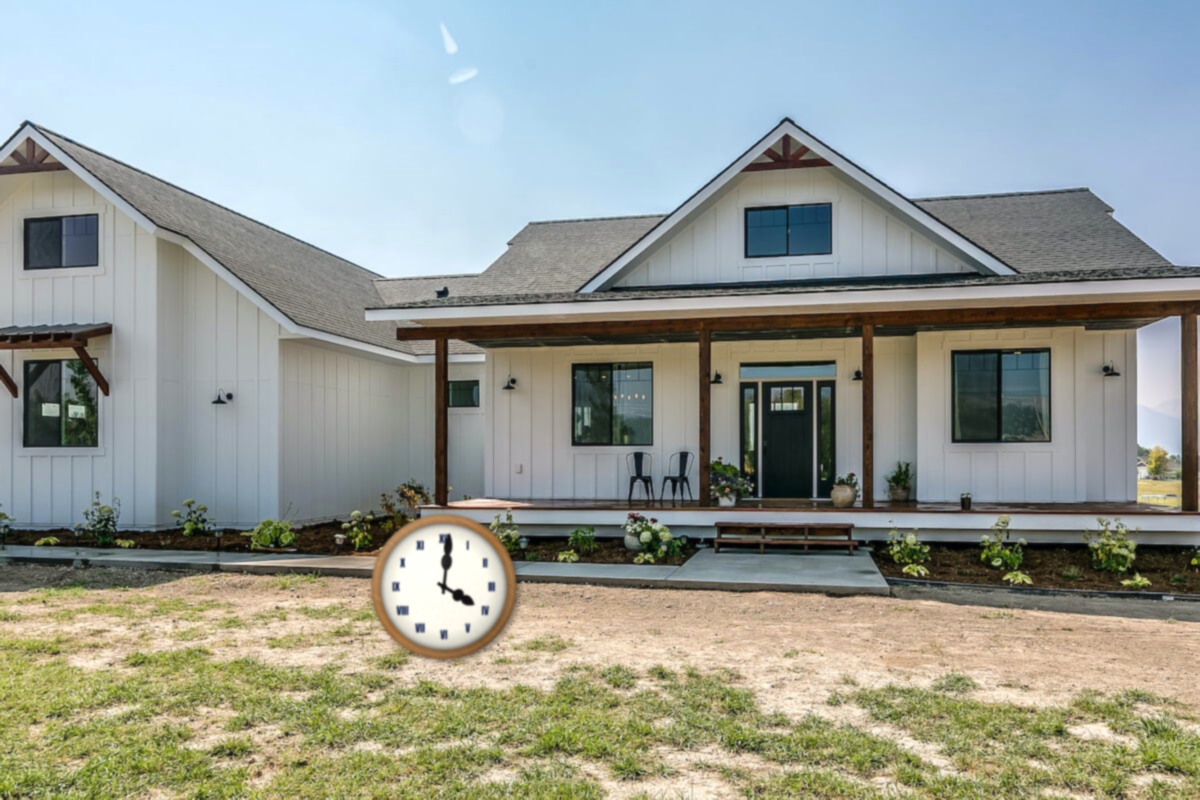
4h01
